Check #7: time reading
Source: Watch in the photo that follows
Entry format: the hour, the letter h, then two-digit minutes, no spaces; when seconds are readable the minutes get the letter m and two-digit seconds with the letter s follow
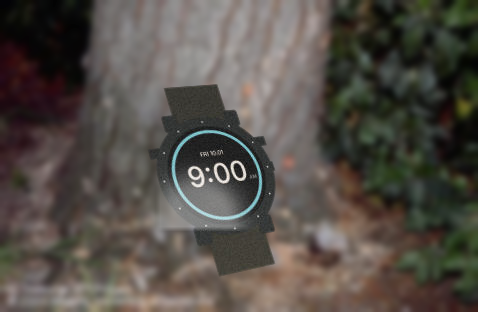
9h00
